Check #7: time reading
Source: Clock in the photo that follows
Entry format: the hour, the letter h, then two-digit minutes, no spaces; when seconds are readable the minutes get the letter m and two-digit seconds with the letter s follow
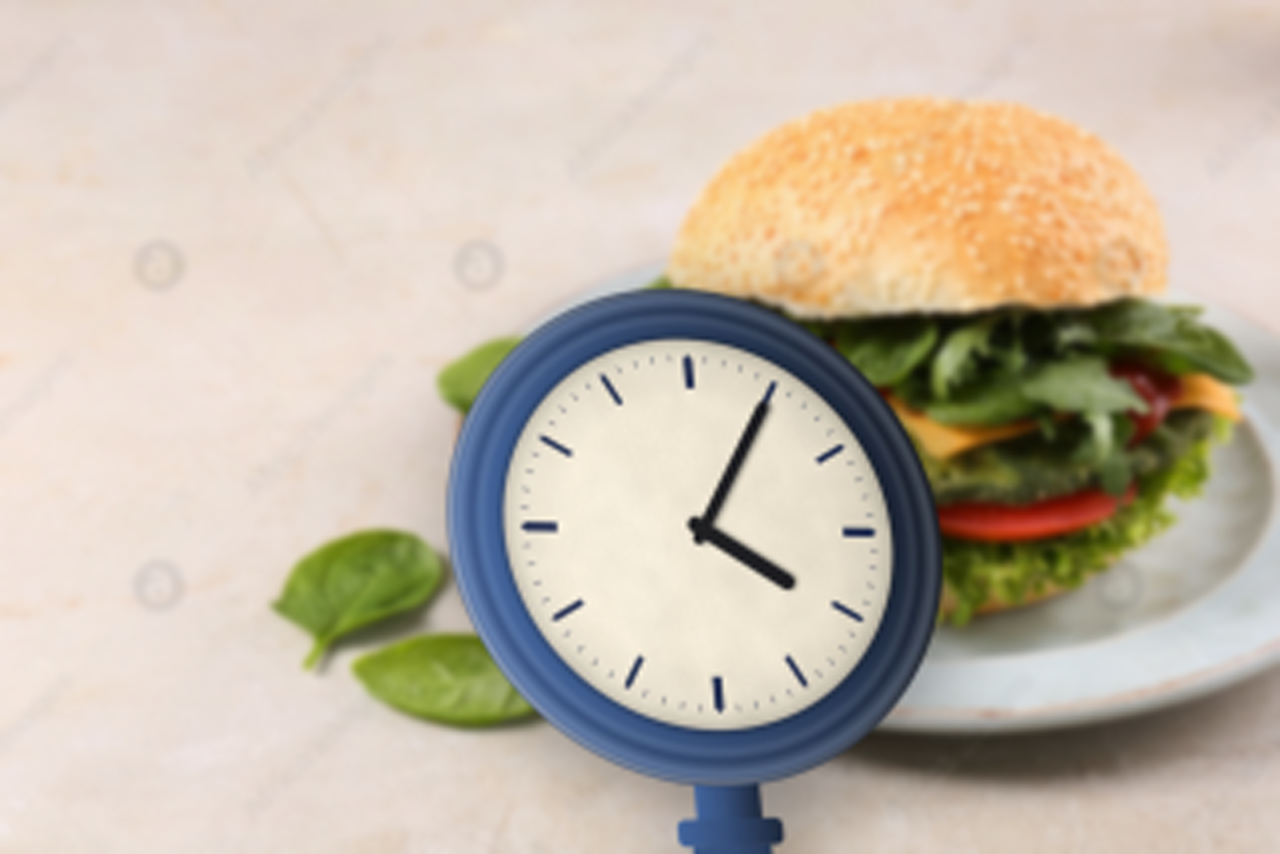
4h05
